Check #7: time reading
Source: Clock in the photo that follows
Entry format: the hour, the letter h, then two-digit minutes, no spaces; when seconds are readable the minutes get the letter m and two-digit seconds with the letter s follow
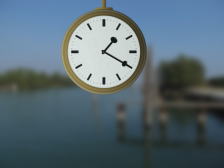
1h20
